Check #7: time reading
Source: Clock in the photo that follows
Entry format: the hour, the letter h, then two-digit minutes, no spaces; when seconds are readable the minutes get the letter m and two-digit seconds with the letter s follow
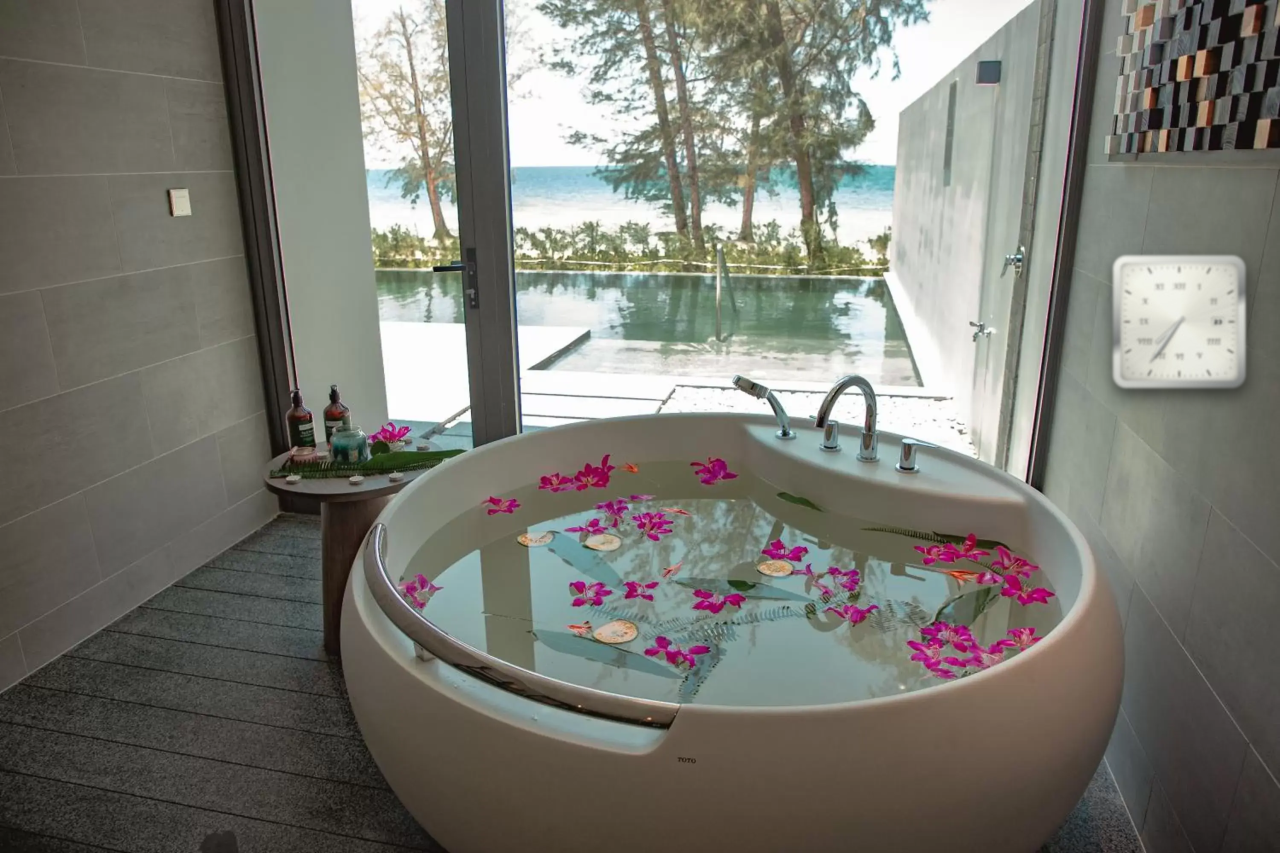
7h36
